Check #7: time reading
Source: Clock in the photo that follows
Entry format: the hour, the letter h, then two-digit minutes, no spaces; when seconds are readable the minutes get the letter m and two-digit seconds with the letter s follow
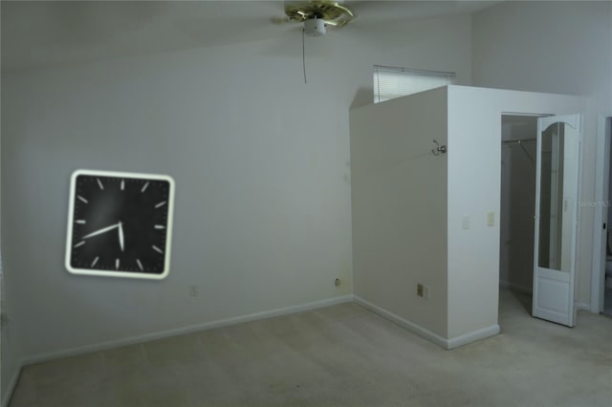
5h41
